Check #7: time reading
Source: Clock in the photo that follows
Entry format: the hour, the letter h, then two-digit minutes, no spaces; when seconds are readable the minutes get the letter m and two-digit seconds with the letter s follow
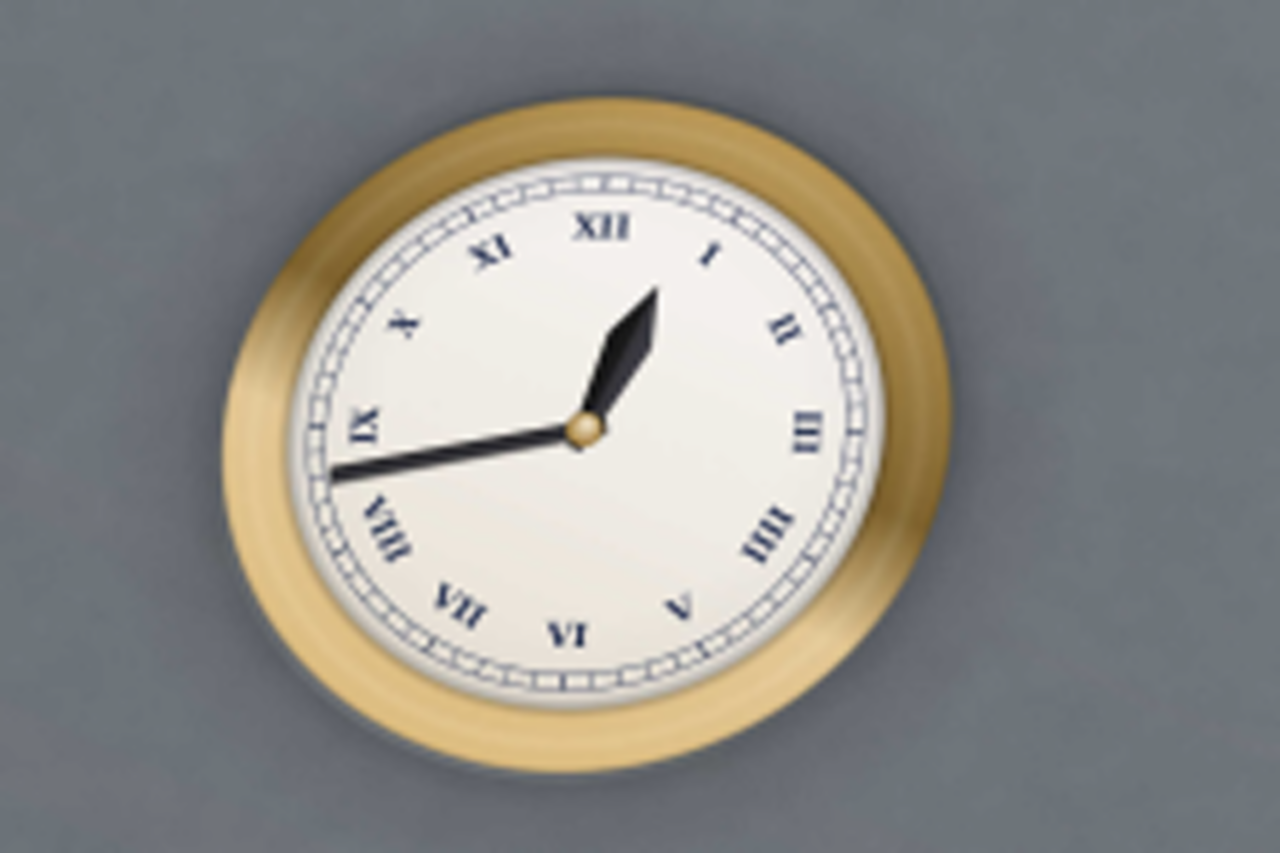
12h43
